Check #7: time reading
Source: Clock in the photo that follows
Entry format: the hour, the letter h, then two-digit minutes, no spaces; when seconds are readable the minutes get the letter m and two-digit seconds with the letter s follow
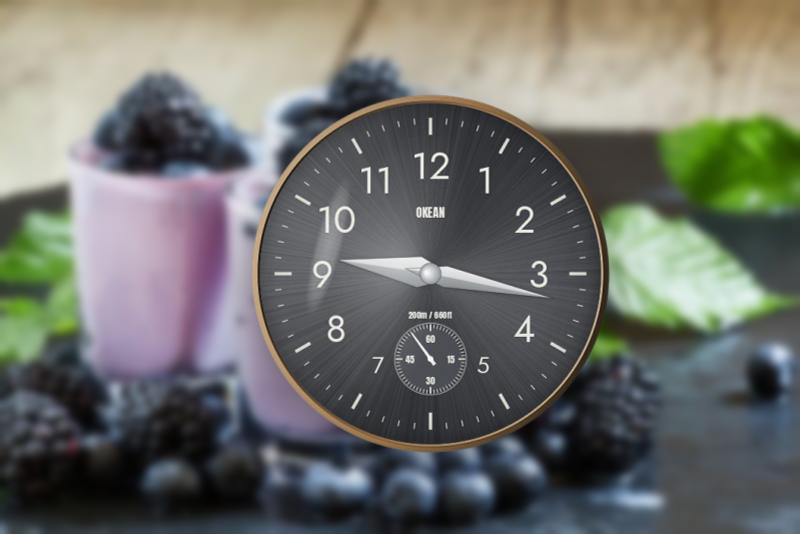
9h16m54s
